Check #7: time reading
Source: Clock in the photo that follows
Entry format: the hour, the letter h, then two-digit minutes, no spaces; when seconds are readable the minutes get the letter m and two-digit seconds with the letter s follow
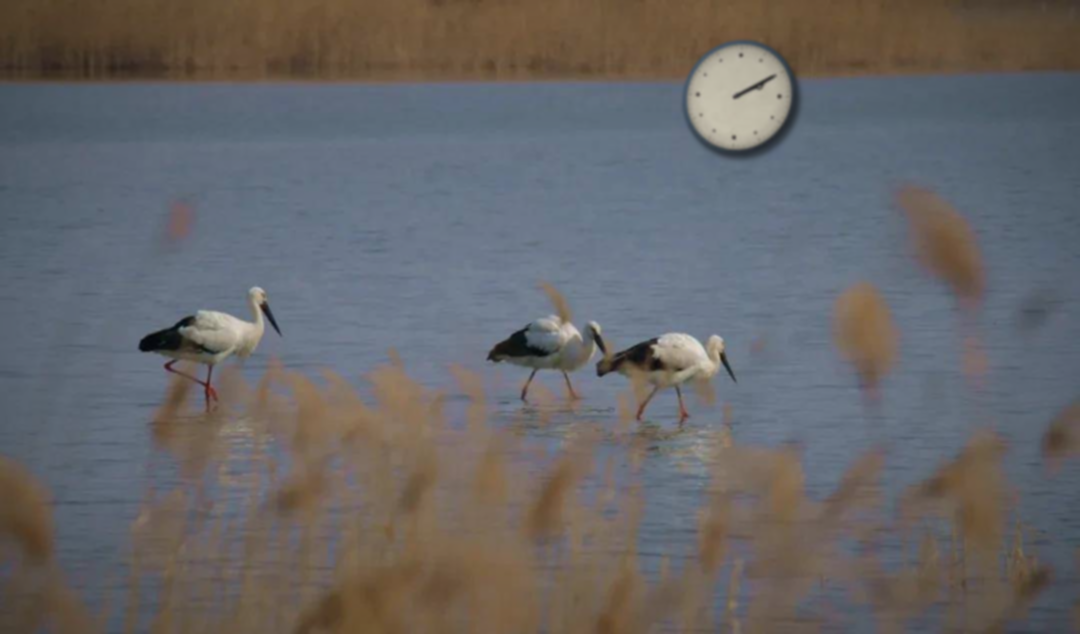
2h10
